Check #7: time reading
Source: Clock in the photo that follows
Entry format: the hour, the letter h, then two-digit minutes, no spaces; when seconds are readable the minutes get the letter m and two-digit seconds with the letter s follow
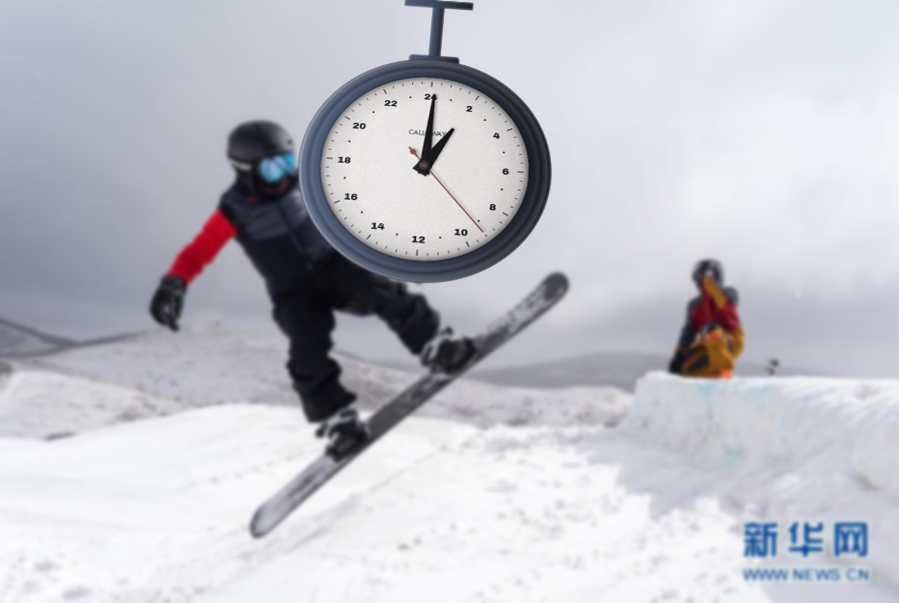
2h00m23s
